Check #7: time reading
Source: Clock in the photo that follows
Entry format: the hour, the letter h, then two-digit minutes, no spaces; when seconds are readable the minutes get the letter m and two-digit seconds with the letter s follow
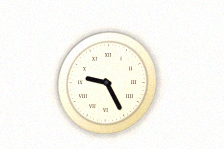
9h25
